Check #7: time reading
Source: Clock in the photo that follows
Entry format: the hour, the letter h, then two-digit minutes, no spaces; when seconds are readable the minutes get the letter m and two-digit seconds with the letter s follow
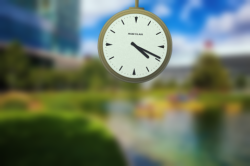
4h19
